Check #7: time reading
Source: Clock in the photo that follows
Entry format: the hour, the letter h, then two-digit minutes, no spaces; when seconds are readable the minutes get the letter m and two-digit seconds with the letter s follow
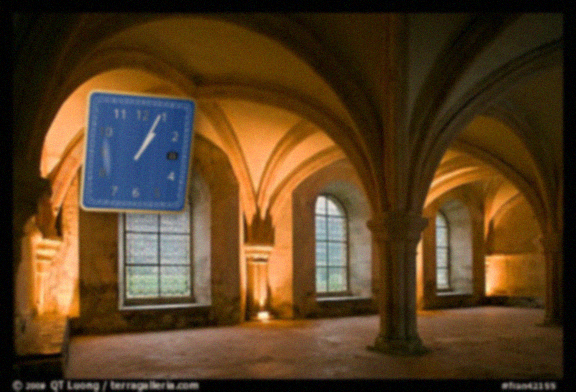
1h04
